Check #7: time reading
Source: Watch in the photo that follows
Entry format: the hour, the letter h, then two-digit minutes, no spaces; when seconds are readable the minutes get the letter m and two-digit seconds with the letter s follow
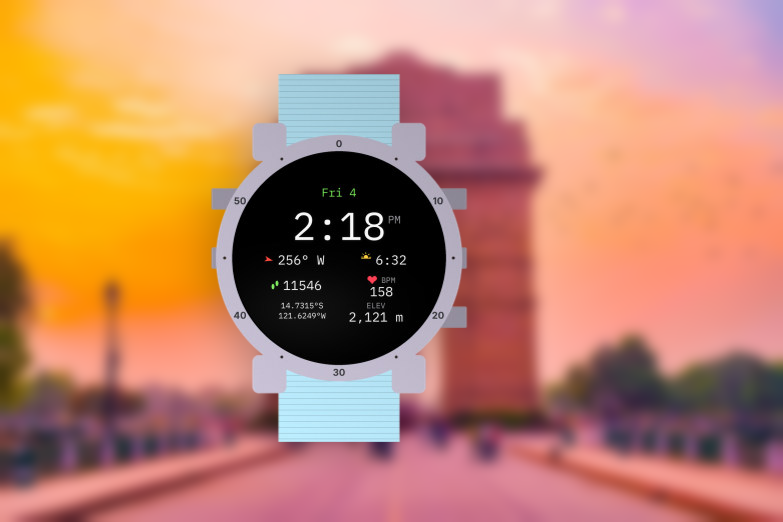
2h18
